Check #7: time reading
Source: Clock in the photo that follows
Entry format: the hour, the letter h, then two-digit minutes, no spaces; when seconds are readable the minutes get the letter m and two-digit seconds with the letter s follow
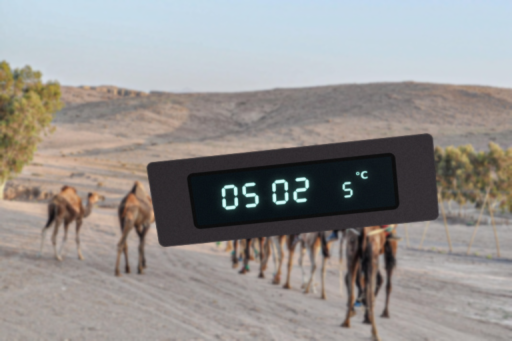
5h02
